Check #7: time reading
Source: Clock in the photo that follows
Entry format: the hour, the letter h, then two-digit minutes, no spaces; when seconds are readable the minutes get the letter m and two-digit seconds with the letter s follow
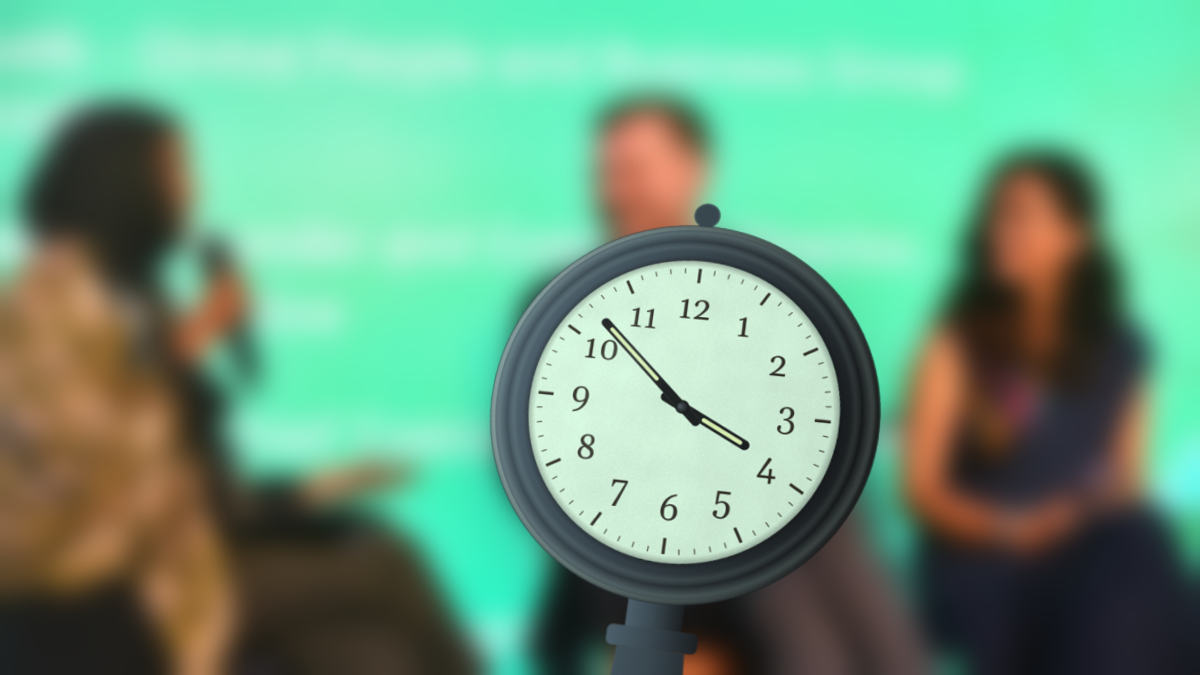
3h52
